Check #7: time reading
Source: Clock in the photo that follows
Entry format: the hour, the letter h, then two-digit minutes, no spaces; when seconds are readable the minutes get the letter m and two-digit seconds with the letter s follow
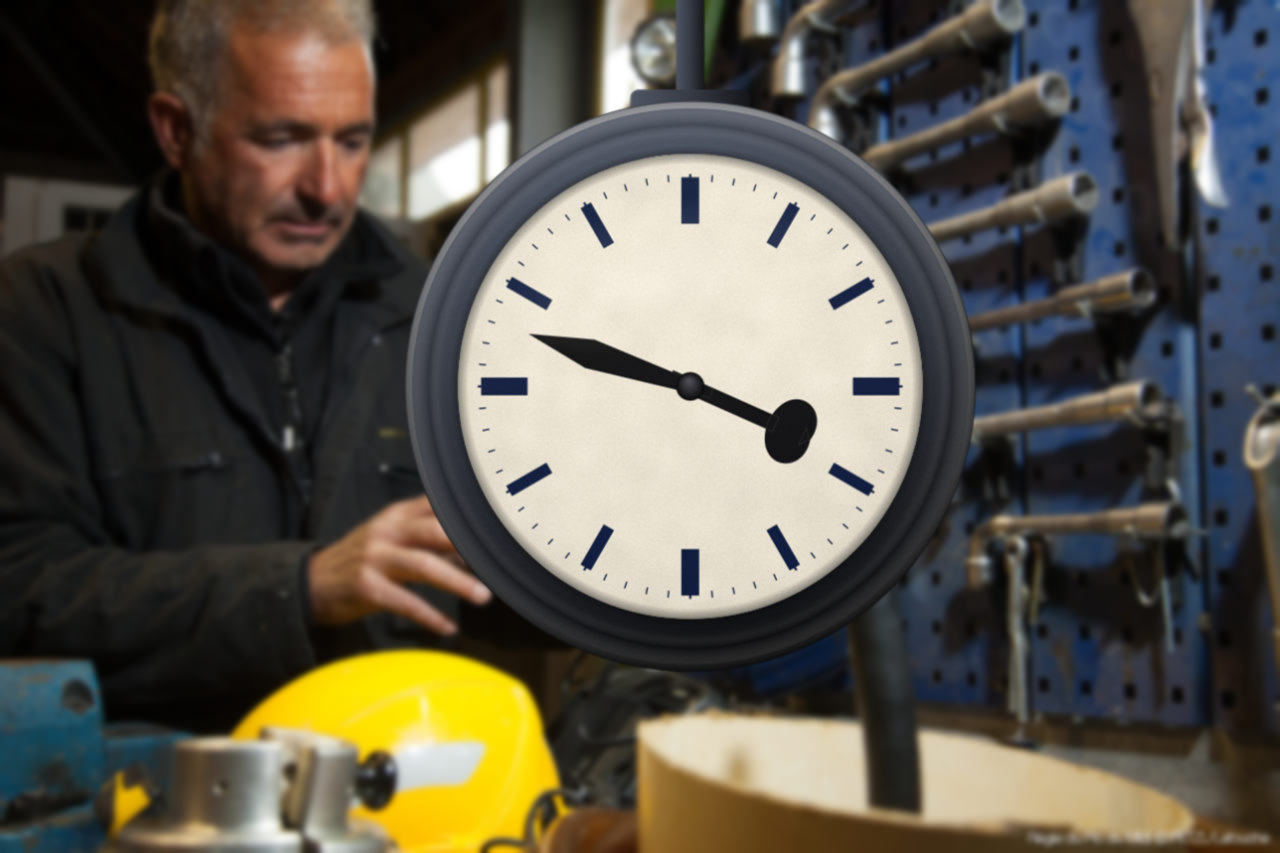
3h48
